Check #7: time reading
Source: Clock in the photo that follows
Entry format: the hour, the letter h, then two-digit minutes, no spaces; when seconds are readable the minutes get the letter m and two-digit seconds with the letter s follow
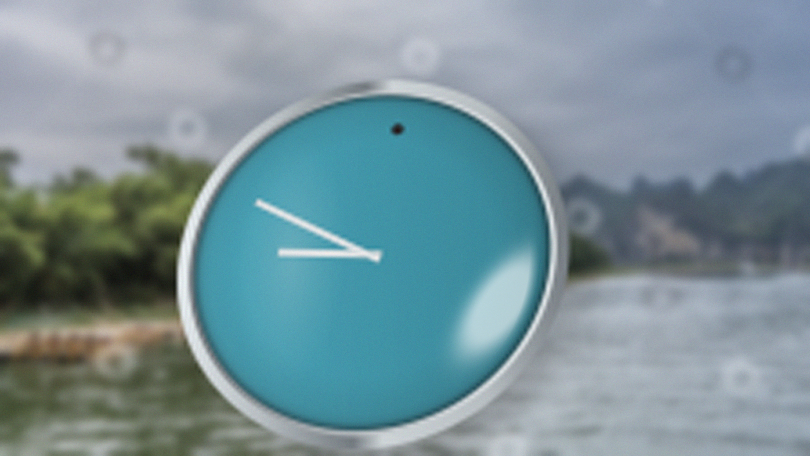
8h48
